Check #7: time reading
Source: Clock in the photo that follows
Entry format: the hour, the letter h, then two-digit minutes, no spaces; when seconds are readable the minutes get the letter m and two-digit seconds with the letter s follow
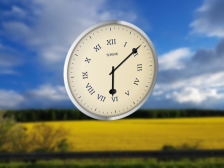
6h09
